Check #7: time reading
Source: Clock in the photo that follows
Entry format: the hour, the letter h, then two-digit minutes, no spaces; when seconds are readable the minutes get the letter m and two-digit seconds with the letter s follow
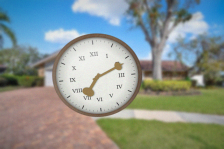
7h11
